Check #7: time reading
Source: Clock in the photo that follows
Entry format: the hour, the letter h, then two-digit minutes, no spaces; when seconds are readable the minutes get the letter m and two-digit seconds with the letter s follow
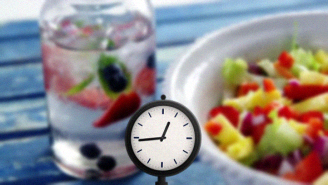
12h44
